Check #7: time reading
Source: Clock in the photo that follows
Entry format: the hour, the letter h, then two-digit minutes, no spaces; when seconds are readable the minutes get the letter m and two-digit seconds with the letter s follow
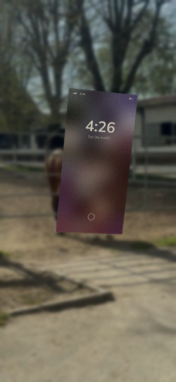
4h26
